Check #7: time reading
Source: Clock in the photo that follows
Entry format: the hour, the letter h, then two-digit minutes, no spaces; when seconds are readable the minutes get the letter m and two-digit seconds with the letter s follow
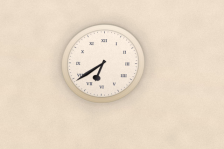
6h39
